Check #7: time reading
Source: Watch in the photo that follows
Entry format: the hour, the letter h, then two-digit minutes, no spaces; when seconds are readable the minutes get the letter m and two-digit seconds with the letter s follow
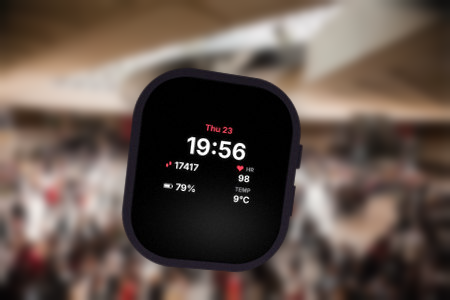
19h56
